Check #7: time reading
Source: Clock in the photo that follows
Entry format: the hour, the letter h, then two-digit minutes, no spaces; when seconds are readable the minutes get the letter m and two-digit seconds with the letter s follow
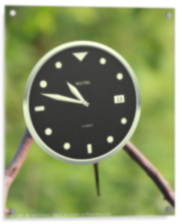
10h48
